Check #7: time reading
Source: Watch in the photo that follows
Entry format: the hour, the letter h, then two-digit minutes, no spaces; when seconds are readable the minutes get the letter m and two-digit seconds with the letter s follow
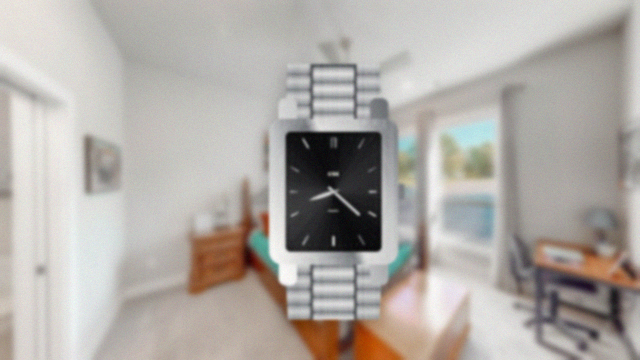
8h22
